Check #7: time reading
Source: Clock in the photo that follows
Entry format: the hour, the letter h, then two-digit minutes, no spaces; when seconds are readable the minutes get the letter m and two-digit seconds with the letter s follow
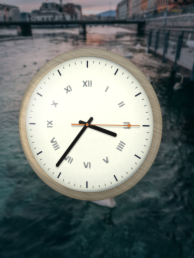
3h36m15s
